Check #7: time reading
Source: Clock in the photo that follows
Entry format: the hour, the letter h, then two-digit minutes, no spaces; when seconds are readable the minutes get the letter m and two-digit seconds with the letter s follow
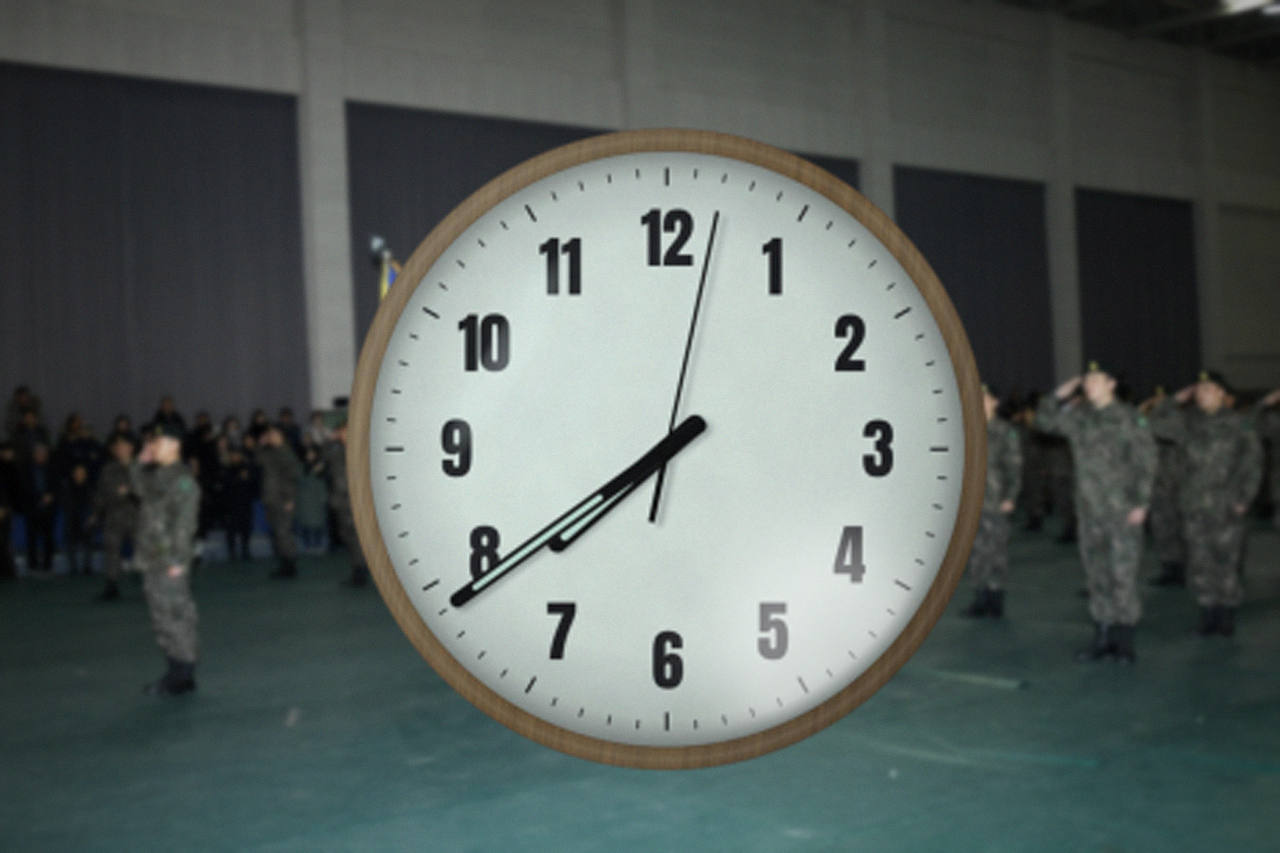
7h39m02s
